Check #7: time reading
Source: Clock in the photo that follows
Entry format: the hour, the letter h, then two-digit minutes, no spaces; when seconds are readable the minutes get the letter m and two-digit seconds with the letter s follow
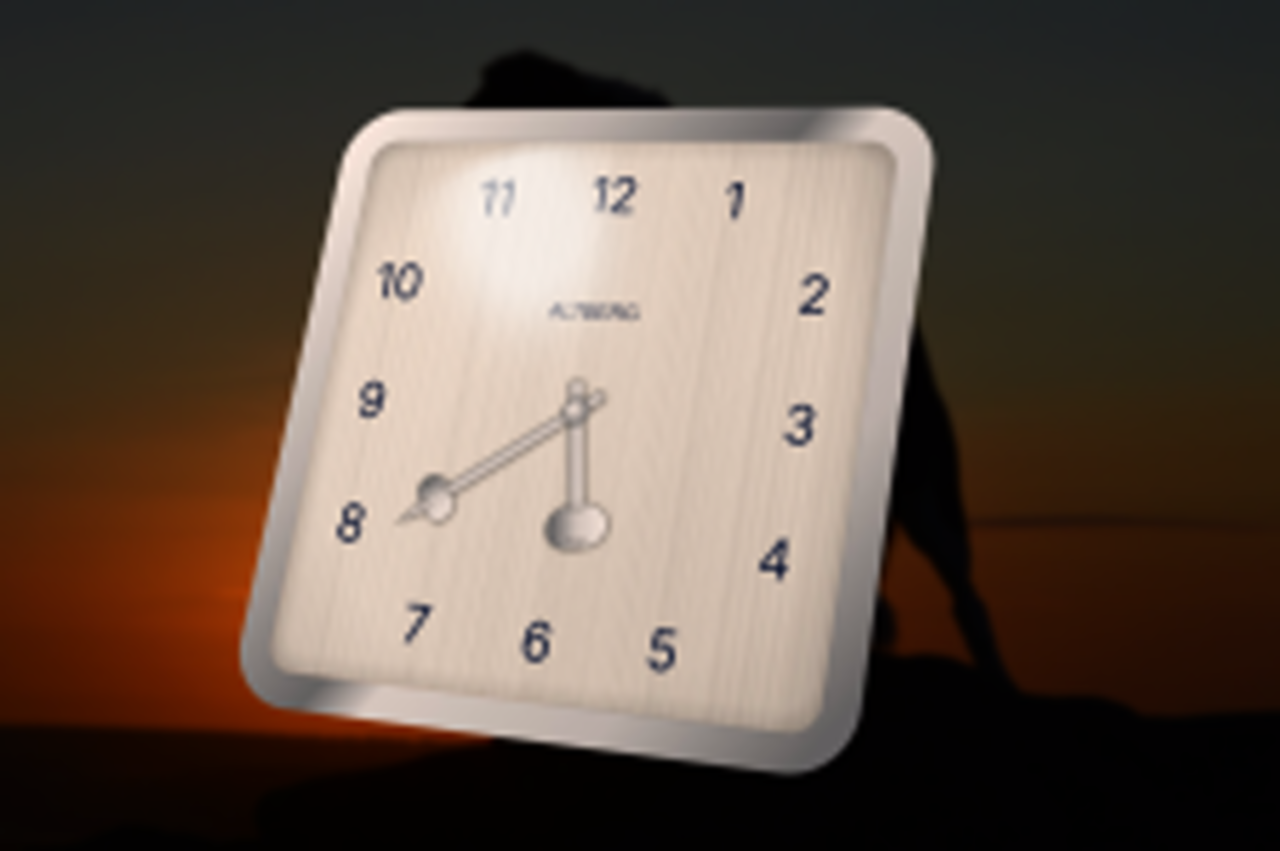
5h39
